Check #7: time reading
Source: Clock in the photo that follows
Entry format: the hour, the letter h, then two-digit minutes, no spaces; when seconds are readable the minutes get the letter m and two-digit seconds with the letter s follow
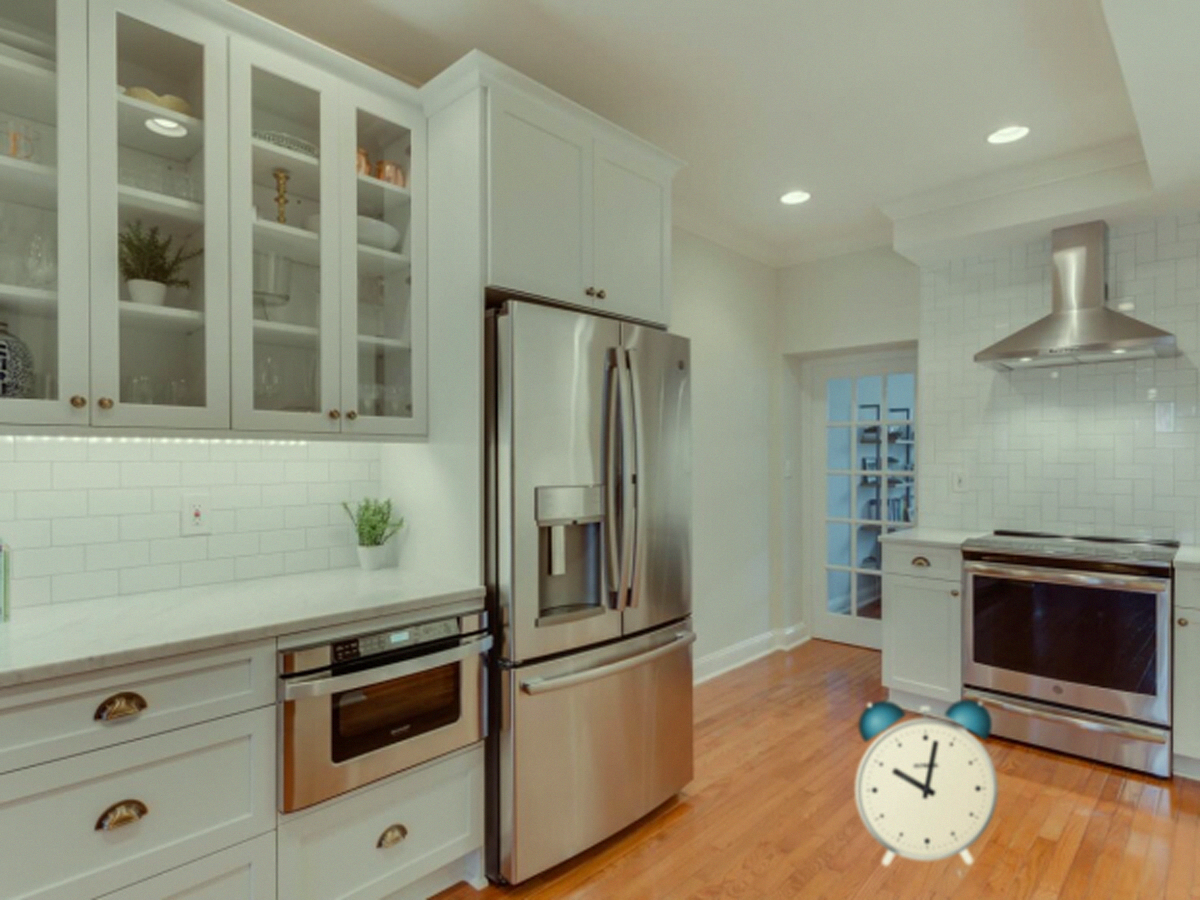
10h02
